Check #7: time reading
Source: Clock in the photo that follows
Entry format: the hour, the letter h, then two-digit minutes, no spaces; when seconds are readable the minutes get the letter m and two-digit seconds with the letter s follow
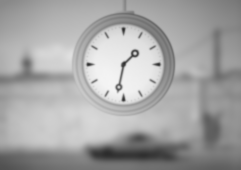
1h32
